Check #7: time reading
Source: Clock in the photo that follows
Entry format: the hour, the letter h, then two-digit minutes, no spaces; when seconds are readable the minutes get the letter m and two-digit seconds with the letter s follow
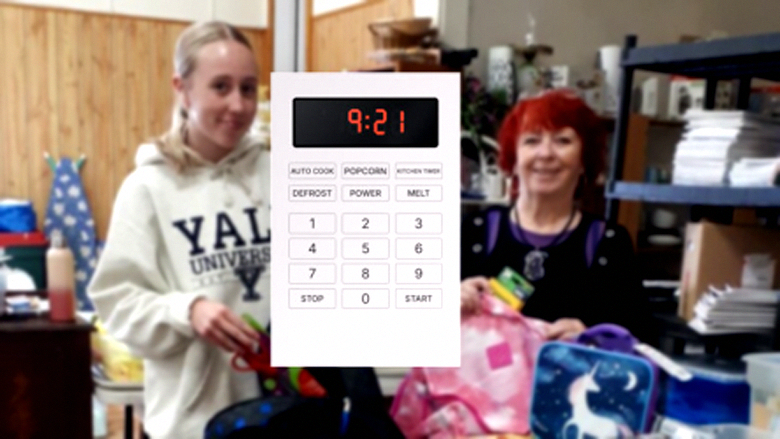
9h21
